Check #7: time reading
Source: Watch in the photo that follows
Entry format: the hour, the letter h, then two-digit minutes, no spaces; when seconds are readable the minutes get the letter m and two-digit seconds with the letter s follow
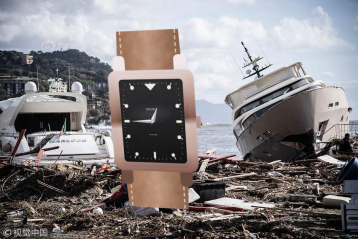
12h45
